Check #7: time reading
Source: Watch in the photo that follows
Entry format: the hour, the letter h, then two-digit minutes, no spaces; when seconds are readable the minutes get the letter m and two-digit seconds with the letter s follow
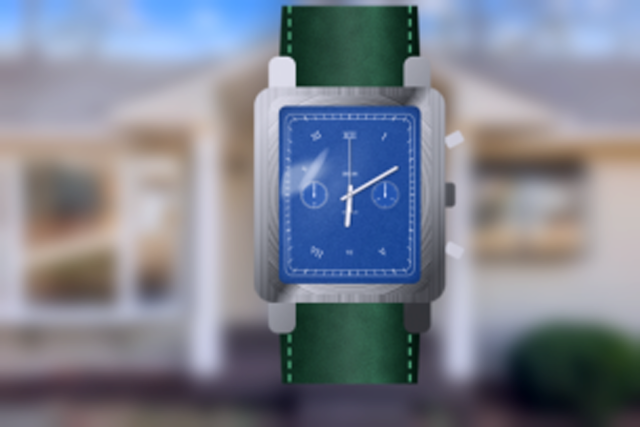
6h10
